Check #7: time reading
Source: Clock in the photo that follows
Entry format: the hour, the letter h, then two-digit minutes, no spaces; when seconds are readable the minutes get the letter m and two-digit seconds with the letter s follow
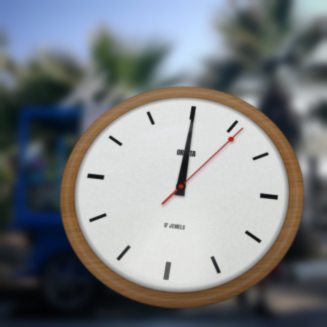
12h00m06s
